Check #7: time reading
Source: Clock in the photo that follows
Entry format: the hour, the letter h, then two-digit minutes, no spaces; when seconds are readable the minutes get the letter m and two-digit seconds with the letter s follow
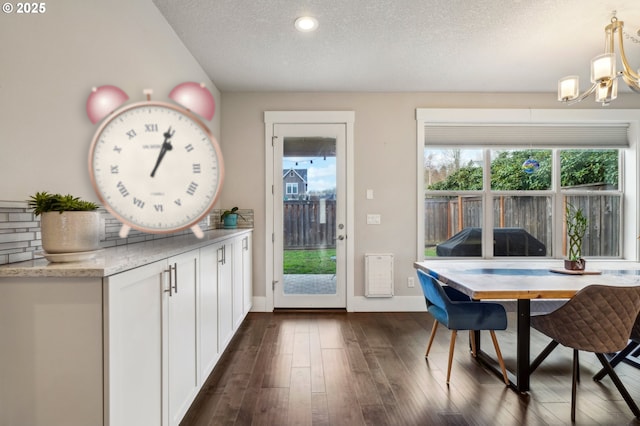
1h04
